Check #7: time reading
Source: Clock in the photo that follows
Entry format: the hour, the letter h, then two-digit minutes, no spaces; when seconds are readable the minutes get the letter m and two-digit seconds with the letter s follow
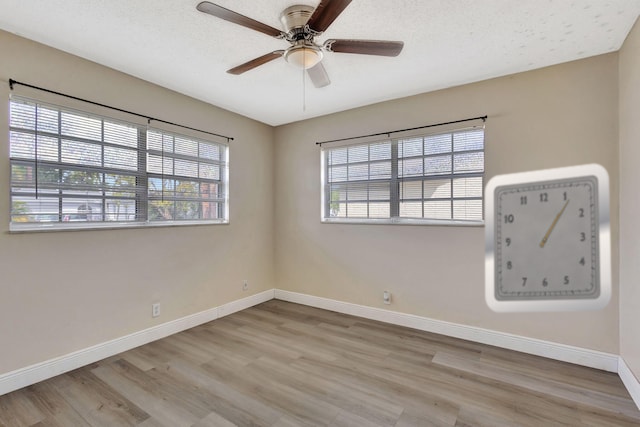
1h06
